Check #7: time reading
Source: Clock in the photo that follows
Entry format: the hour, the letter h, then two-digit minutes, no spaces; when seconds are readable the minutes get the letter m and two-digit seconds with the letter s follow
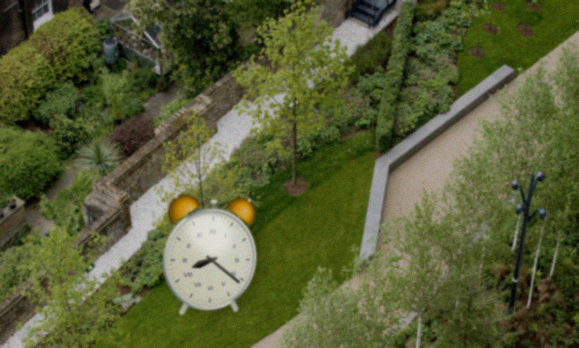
8h21
